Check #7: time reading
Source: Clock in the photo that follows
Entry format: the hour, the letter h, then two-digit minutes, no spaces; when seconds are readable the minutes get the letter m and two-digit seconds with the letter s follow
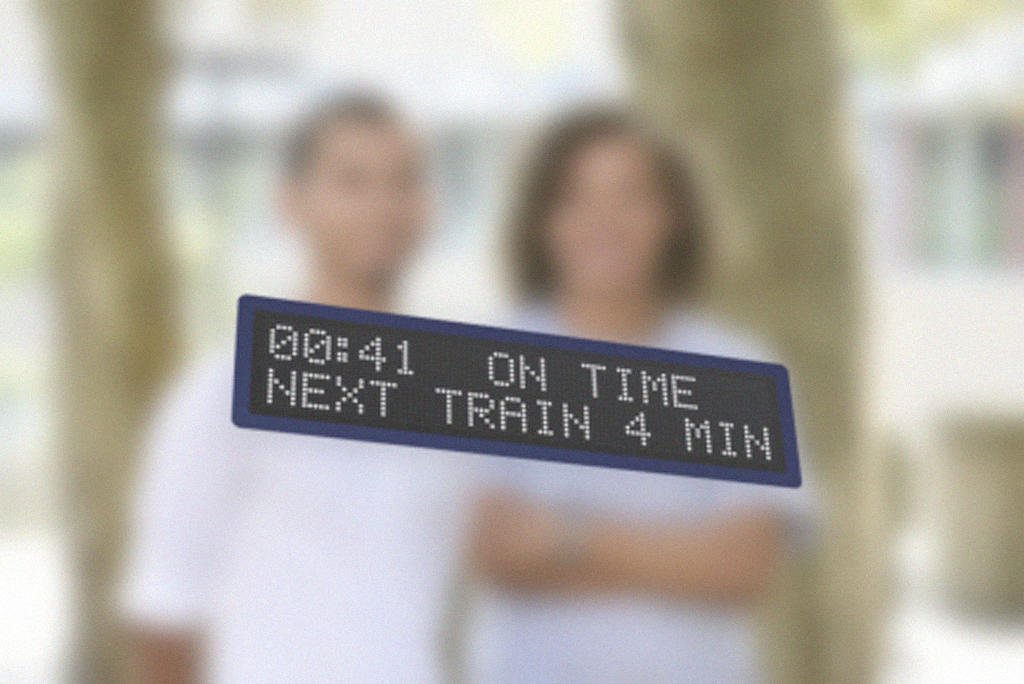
0h41
